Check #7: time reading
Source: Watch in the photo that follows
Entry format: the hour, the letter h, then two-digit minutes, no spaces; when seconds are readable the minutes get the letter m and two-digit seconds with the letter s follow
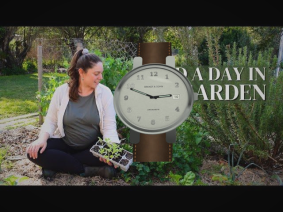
2h49
